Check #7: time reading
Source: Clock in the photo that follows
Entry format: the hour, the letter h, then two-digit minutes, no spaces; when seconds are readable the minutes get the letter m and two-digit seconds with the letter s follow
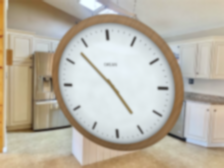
4h53
